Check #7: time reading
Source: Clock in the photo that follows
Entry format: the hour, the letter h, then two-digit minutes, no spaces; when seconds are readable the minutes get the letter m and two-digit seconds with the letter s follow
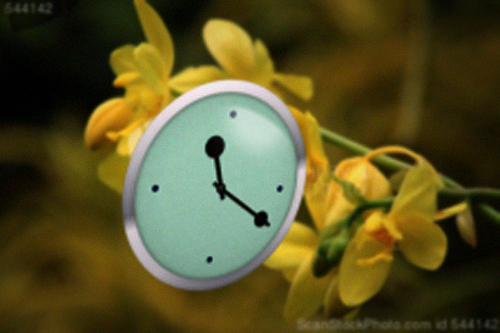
11h20
